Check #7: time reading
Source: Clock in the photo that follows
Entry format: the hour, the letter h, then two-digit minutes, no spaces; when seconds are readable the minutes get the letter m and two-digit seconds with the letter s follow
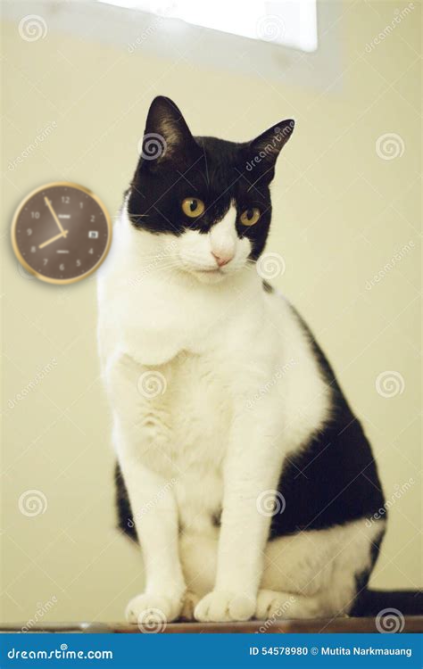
7h55
